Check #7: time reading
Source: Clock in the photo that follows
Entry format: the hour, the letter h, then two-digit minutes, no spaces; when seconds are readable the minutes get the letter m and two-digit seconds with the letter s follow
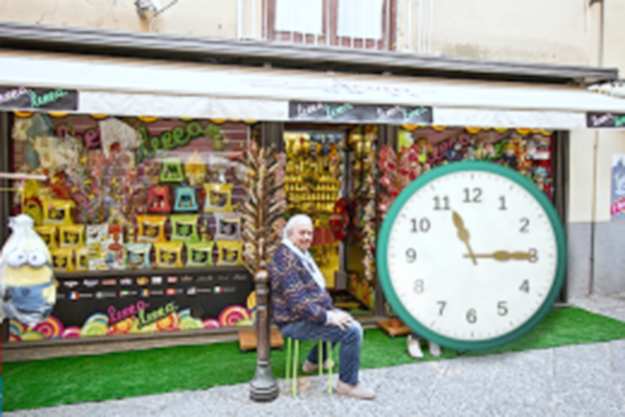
11h15
